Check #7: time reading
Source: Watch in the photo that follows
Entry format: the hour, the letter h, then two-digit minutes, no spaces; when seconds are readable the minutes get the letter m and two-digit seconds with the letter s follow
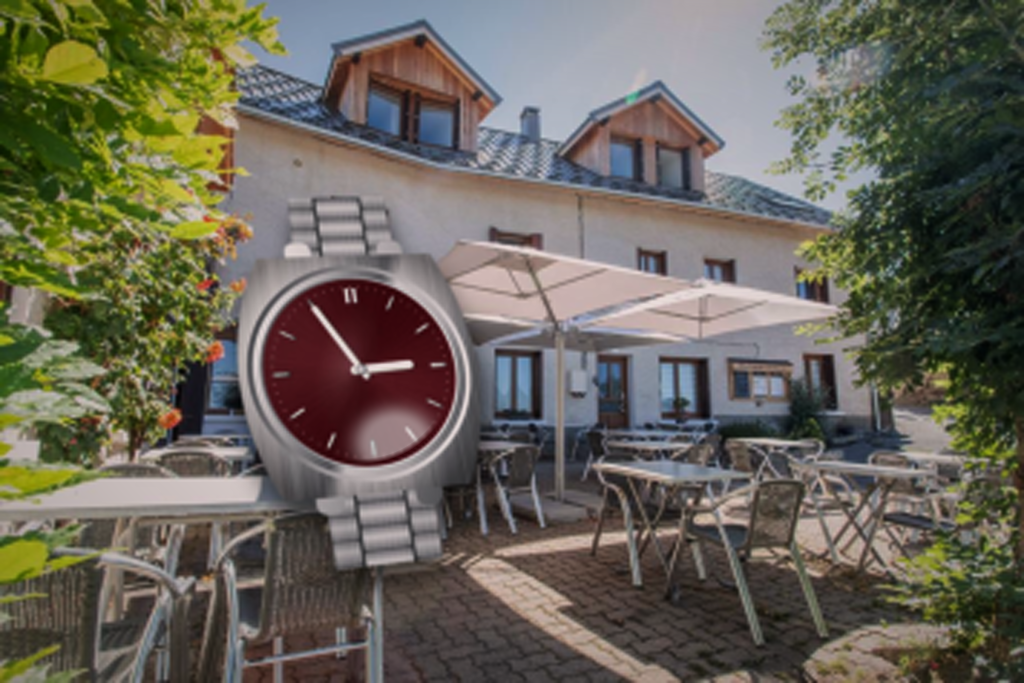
2h55
